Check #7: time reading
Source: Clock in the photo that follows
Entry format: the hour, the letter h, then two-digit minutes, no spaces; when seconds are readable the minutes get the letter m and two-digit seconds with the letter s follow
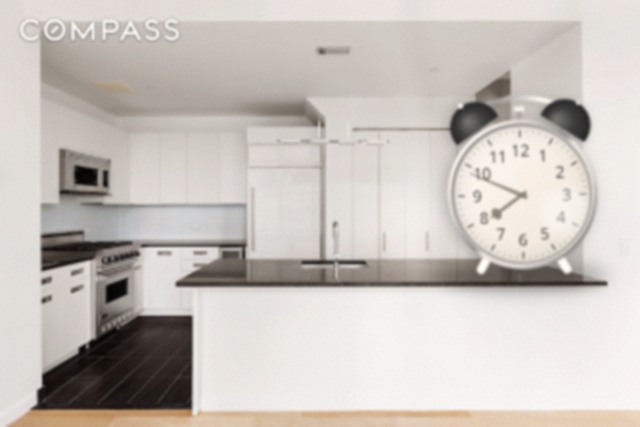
7h49
